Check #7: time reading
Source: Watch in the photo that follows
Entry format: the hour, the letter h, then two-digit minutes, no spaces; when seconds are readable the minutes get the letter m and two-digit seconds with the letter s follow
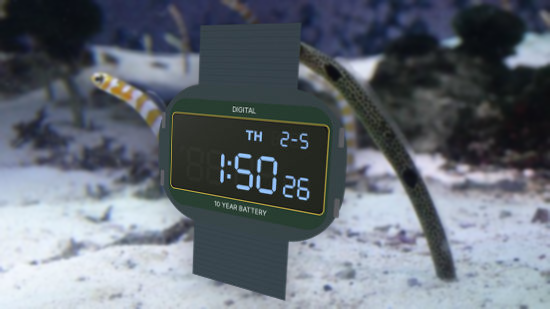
1h50m26s
